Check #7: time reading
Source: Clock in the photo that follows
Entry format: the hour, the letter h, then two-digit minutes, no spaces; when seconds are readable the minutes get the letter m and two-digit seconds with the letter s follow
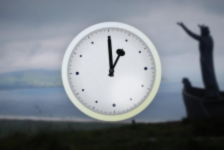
1h00
